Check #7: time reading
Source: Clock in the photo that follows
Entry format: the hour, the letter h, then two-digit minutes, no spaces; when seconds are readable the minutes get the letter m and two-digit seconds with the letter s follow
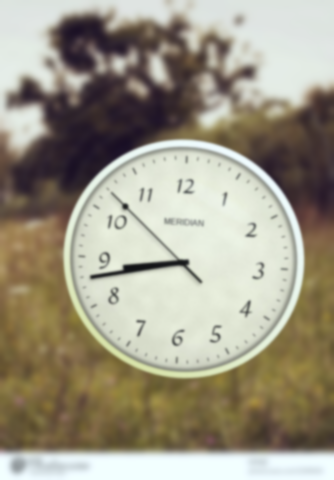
8h42m52s
